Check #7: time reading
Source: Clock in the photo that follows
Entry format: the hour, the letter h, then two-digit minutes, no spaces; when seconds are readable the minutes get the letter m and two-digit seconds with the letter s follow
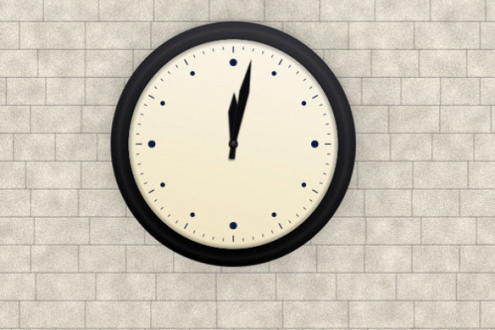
12h02
